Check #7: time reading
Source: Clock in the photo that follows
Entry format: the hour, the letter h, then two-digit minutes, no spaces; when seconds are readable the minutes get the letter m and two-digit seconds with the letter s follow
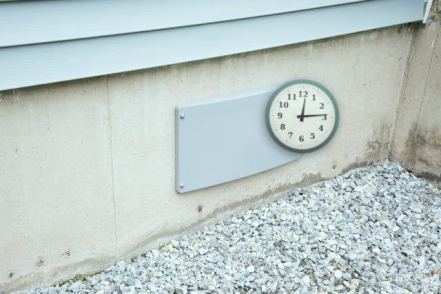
12h14
